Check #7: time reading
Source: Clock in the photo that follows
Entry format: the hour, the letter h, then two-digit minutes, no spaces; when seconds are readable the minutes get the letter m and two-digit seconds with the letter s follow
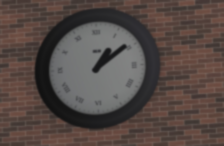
1h09
